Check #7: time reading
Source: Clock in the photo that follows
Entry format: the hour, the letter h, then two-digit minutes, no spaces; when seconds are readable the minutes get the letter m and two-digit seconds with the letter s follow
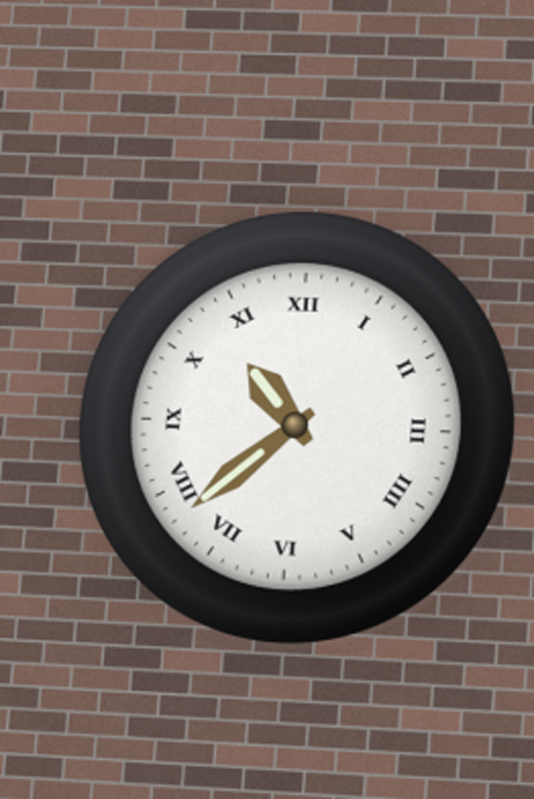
10h38
